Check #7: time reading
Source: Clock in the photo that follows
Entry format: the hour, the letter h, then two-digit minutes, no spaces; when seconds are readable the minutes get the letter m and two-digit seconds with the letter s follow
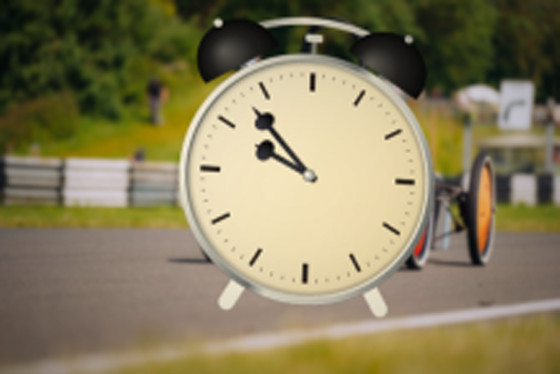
9h53
